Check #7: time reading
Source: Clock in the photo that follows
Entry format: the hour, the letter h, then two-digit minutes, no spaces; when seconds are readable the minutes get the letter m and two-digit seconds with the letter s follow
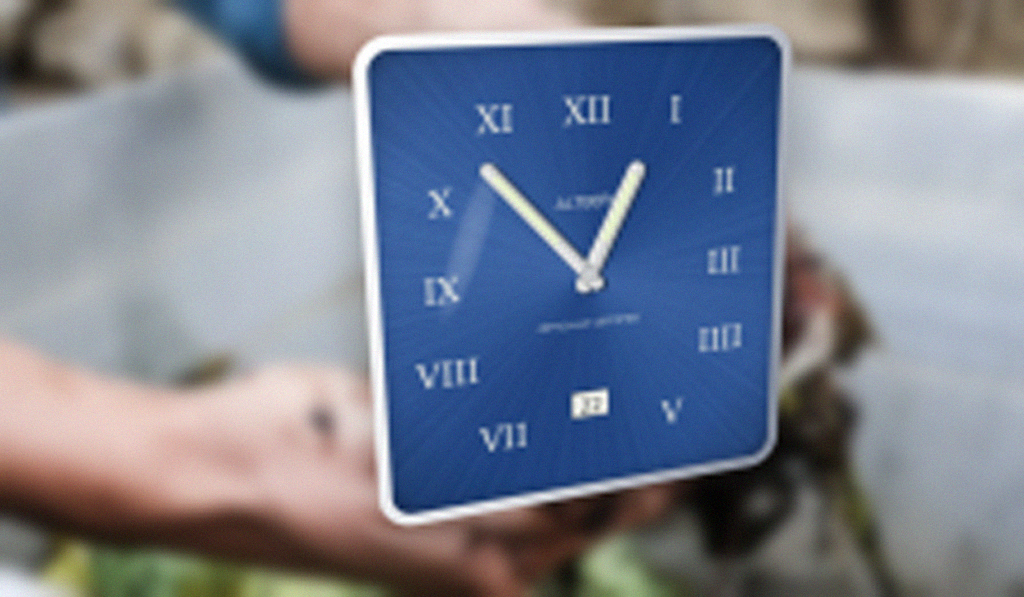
12h53
